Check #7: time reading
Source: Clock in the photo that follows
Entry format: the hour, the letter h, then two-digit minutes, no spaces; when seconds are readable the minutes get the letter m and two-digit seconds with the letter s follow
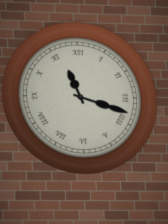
11h18
